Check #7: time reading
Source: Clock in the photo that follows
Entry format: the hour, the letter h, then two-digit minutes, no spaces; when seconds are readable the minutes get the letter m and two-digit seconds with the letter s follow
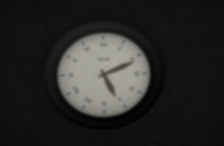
5h11
